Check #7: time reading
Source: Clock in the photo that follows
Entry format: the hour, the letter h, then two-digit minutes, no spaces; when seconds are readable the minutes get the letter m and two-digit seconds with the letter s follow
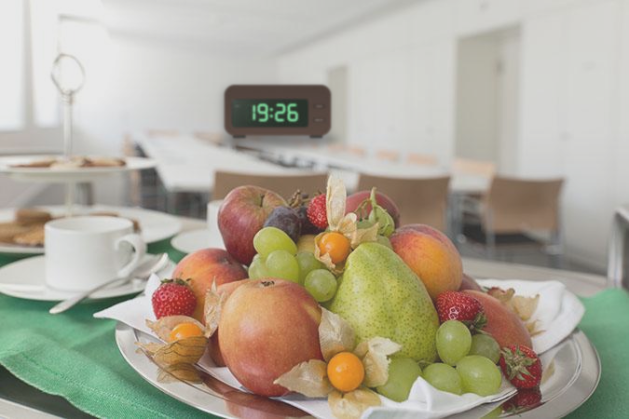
19h26
